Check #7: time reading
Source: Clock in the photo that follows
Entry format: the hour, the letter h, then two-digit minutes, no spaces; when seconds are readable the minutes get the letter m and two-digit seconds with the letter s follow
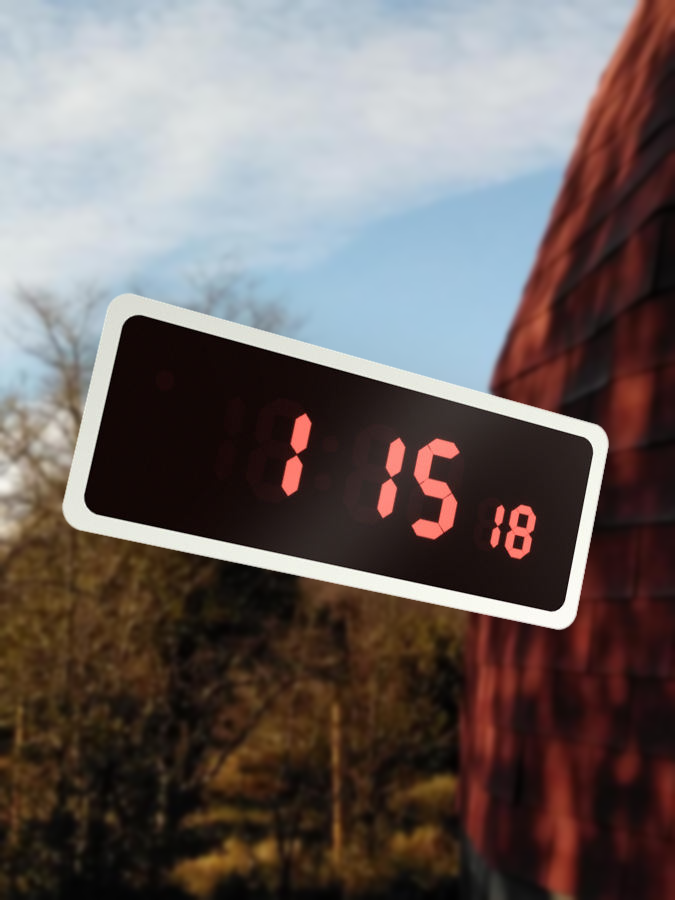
1h15m18s
